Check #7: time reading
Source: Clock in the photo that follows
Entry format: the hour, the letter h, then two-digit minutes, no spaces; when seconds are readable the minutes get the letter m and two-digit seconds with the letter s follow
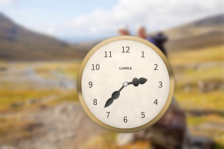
2h37
